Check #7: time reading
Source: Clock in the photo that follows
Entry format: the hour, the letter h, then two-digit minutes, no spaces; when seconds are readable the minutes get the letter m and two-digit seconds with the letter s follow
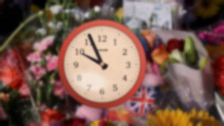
9h56
